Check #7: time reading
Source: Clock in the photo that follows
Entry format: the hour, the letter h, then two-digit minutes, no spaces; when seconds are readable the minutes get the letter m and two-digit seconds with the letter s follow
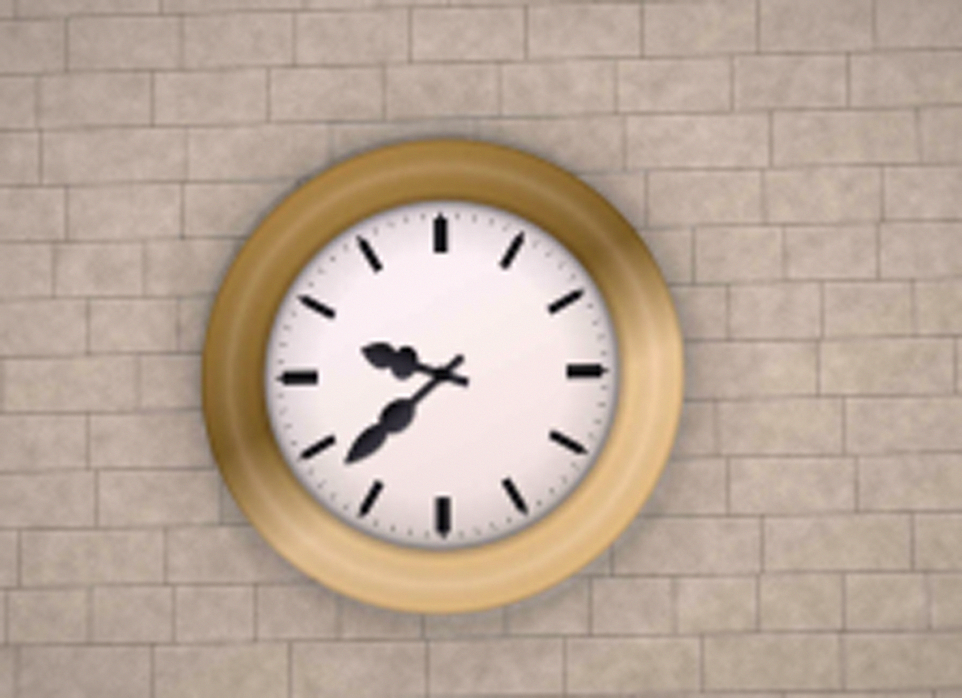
9h38
